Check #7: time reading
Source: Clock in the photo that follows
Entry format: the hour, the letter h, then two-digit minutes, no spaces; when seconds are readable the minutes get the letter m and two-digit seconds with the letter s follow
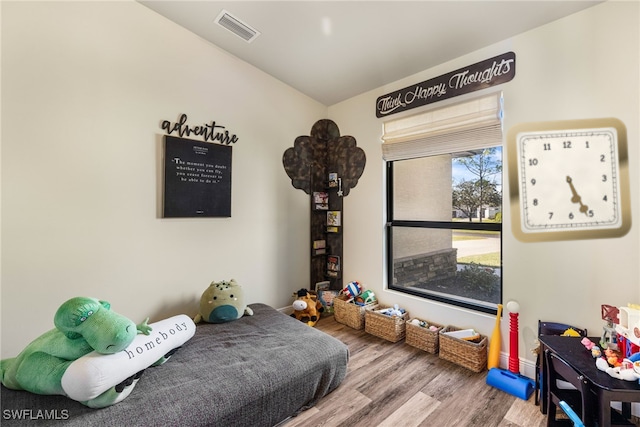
5h26
